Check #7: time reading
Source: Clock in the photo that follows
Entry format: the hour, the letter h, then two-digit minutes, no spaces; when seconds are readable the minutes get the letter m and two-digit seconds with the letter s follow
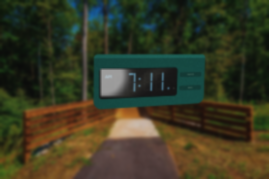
7h11
